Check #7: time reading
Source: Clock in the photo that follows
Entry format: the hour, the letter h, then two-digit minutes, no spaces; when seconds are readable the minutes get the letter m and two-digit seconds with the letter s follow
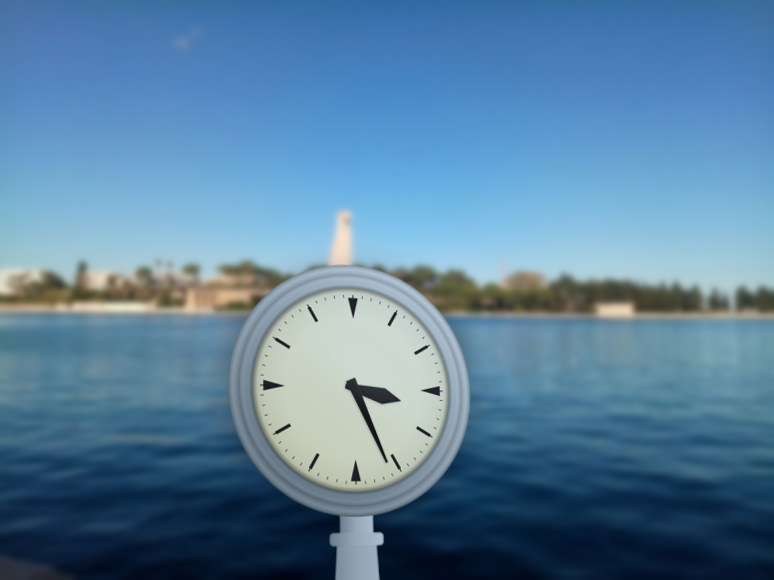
3h26
